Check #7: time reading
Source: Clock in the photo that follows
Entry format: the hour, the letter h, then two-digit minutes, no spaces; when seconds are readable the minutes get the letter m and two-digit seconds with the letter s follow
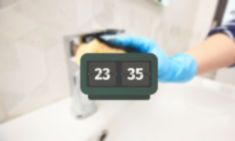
23h35
